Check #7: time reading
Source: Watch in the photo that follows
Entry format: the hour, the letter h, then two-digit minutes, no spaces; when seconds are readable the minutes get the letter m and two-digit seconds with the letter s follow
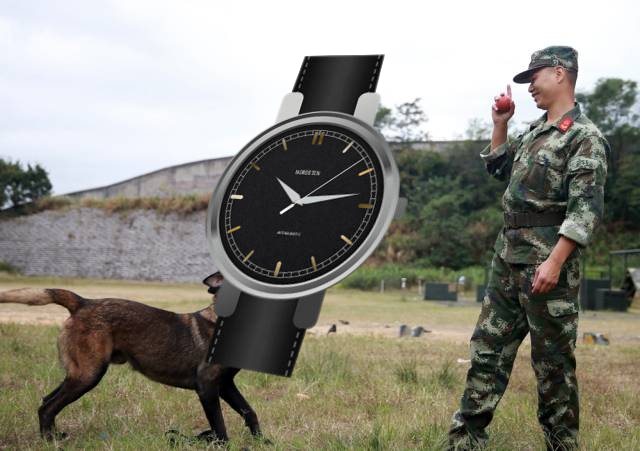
10h13m08s
